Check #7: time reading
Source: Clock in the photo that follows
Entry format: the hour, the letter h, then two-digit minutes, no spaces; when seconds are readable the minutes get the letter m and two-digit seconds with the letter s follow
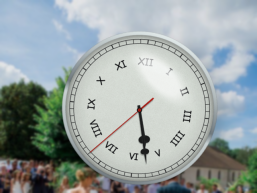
5h27m37s
